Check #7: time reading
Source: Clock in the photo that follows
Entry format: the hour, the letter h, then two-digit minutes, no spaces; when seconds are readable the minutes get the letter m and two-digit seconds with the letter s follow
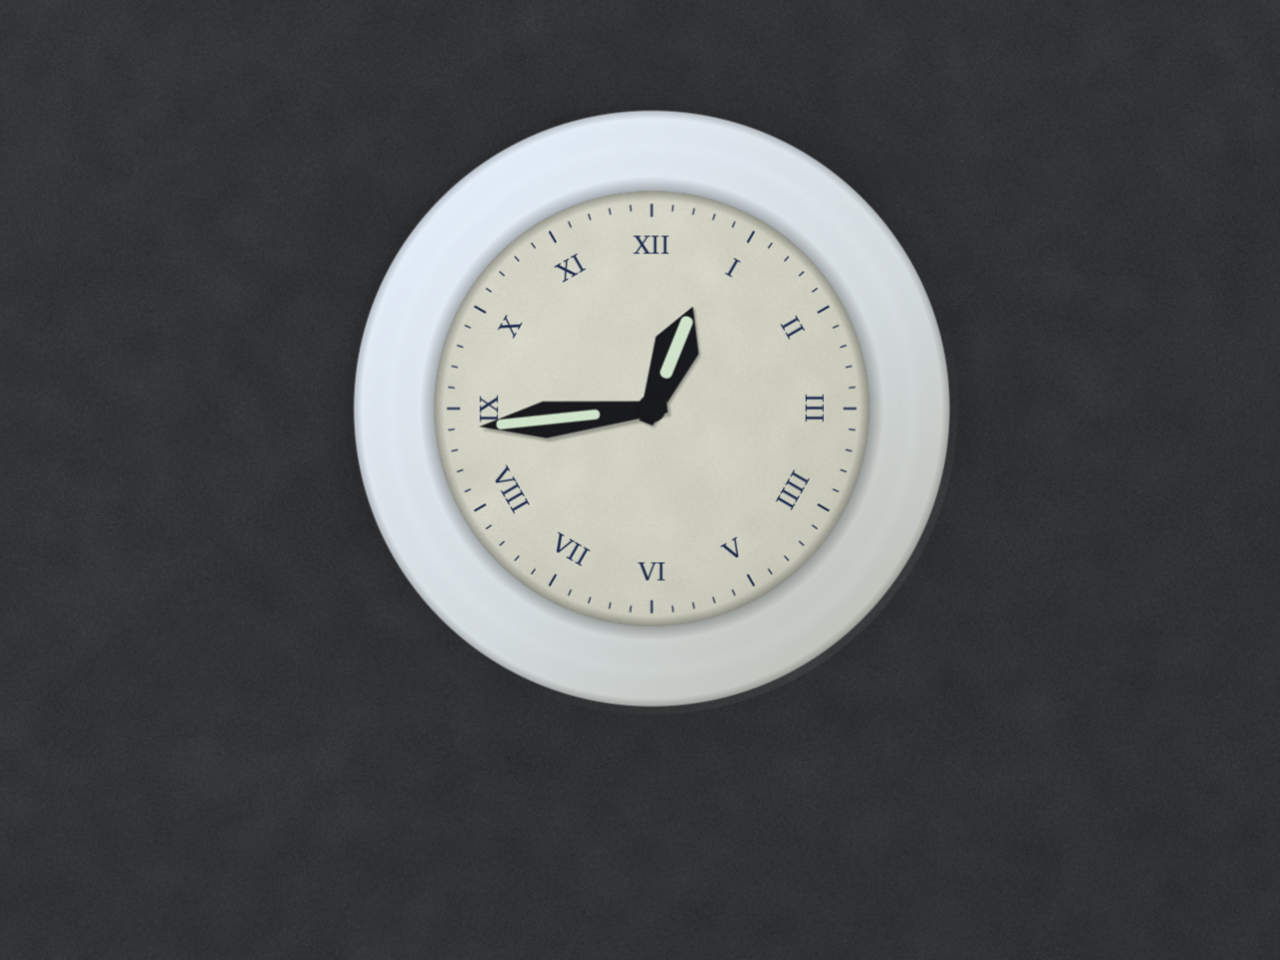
12h44
